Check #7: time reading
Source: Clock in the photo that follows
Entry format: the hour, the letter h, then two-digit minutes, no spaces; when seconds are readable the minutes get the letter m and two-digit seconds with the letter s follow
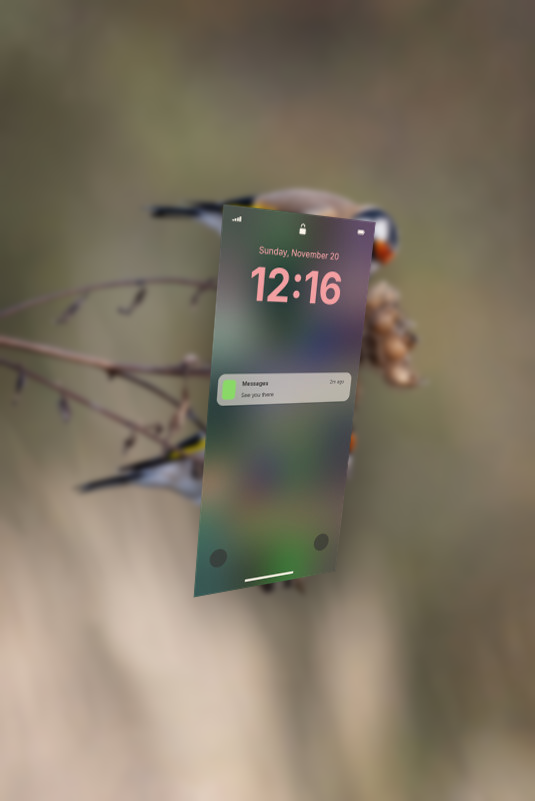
12h16
